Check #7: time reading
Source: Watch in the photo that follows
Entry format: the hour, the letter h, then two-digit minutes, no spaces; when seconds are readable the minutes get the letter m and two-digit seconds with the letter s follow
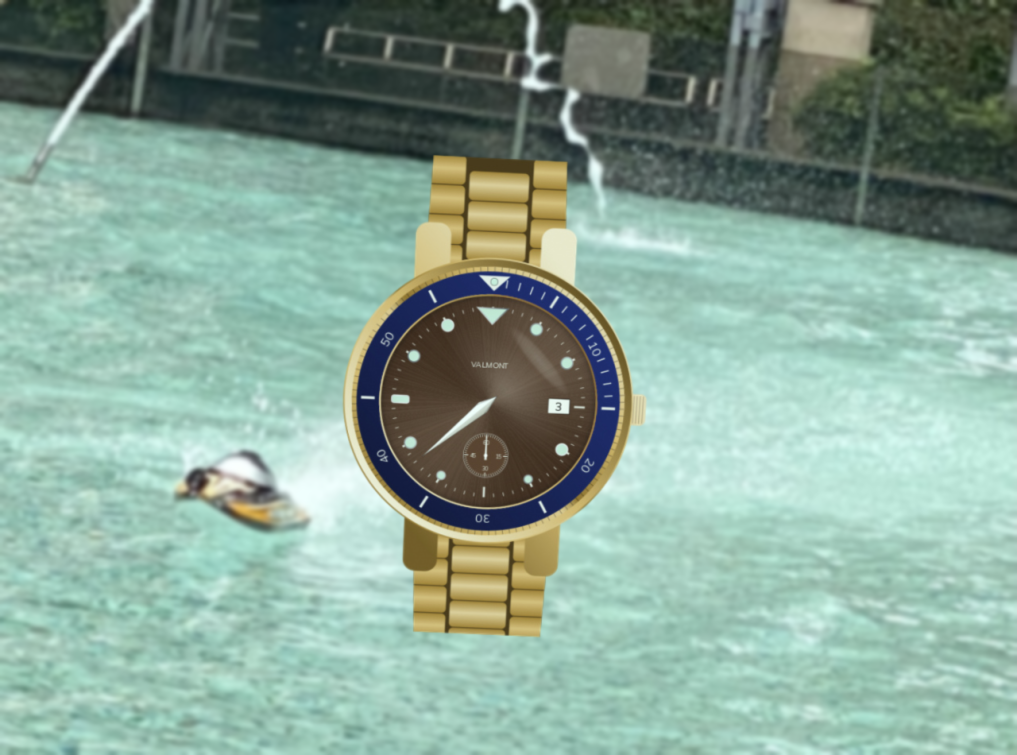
7h38
